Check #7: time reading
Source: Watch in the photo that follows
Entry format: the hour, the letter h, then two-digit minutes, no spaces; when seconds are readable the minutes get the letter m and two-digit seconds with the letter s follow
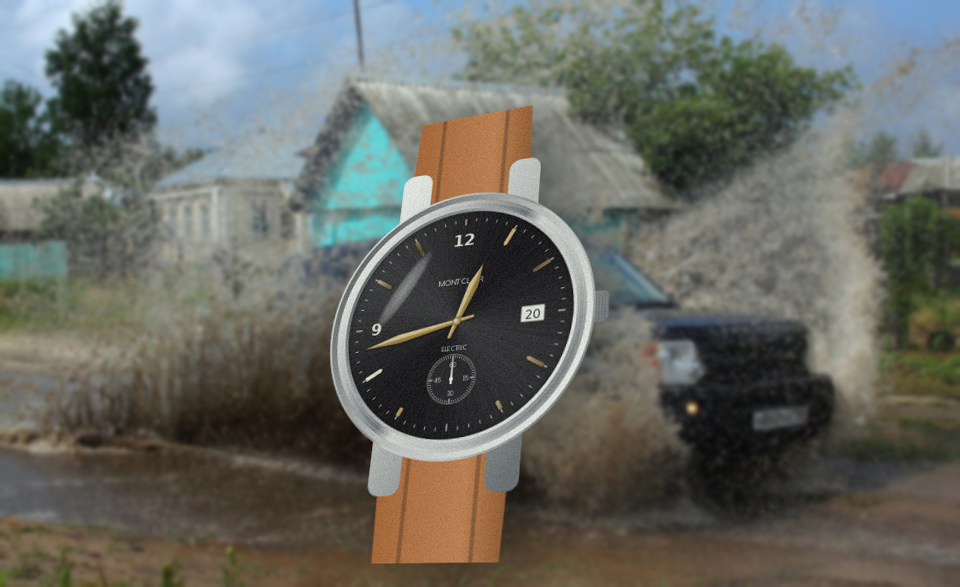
12h43
